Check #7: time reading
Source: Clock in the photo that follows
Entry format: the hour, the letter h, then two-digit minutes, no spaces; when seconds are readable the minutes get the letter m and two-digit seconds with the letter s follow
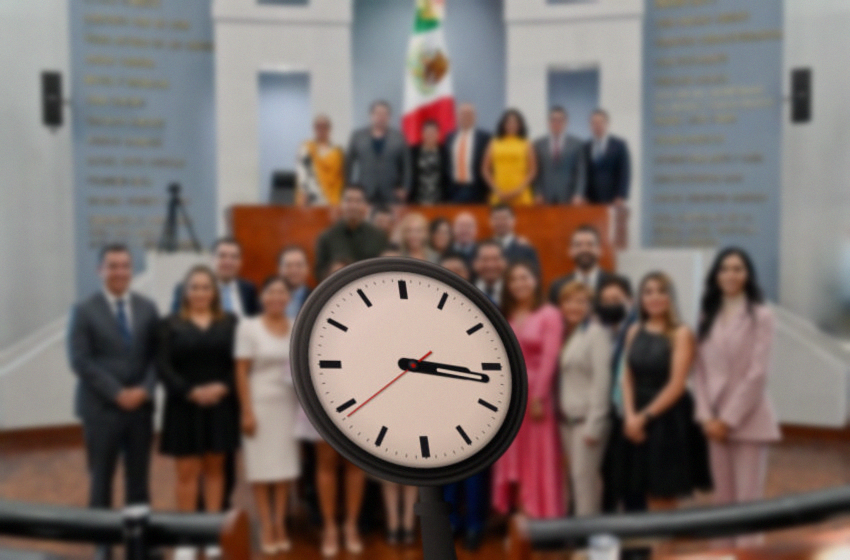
3h16m39s
